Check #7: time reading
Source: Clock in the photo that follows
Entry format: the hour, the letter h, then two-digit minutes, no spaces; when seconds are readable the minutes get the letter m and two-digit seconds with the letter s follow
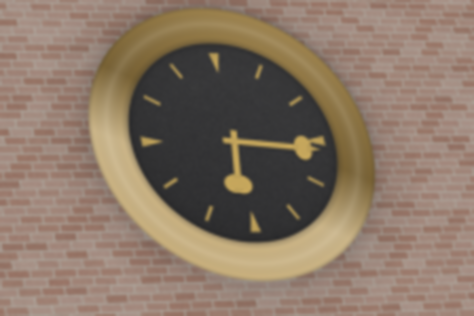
6h16
